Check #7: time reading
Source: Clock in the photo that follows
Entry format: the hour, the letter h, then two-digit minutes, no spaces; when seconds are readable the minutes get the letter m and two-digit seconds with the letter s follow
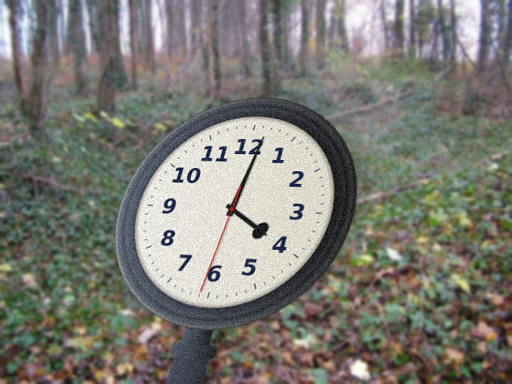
4h01m31s
